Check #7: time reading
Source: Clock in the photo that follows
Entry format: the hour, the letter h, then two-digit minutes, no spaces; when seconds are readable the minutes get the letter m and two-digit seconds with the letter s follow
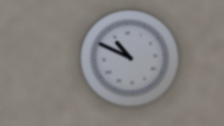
10h50
